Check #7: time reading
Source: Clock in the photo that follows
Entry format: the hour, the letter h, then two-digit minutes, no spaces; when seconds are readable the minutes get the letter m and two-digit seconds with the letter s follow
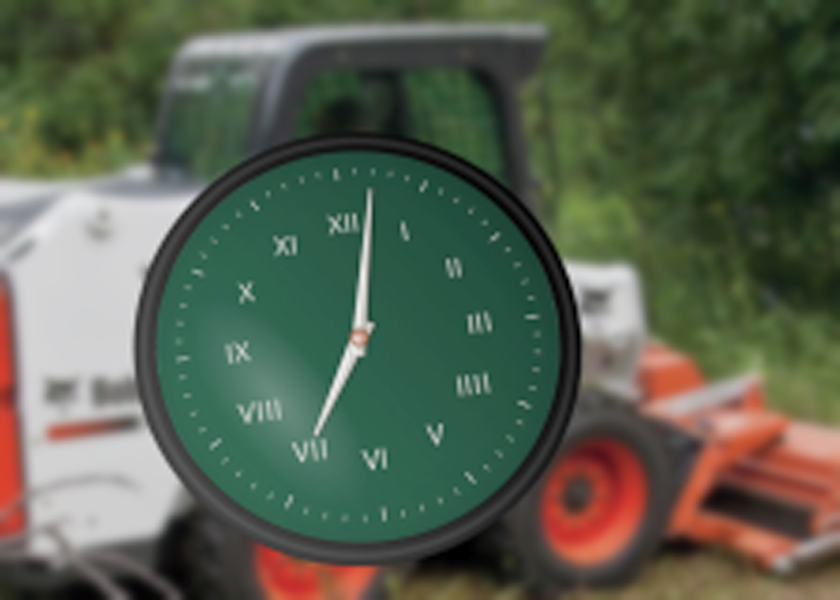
7h02
